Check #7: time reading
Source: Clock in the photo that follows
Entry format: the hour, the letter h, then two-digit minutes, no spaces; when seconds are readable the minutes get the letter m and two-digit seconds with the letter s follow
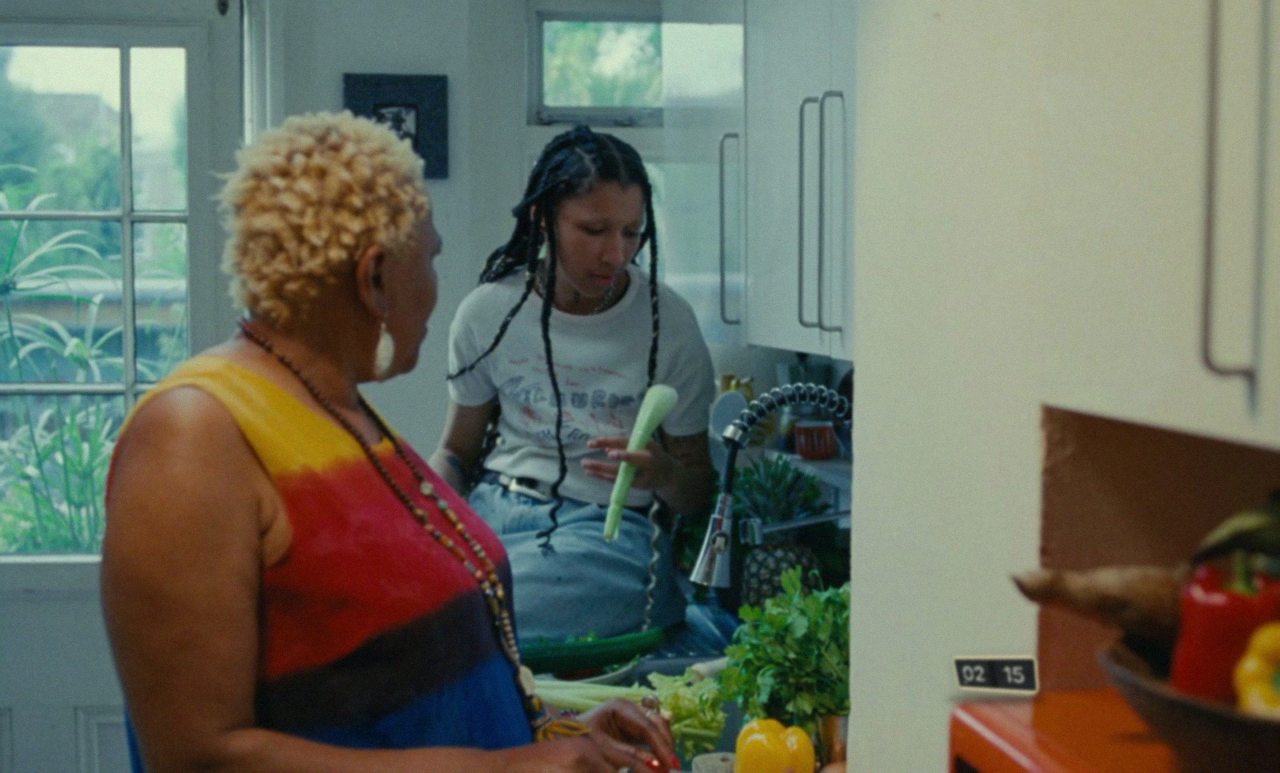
2h15
